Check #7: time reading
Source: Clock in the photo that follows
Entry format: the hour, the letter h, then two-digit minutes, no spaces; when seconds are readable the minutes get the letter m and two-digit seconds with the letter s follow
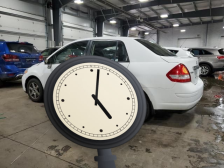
5h02
